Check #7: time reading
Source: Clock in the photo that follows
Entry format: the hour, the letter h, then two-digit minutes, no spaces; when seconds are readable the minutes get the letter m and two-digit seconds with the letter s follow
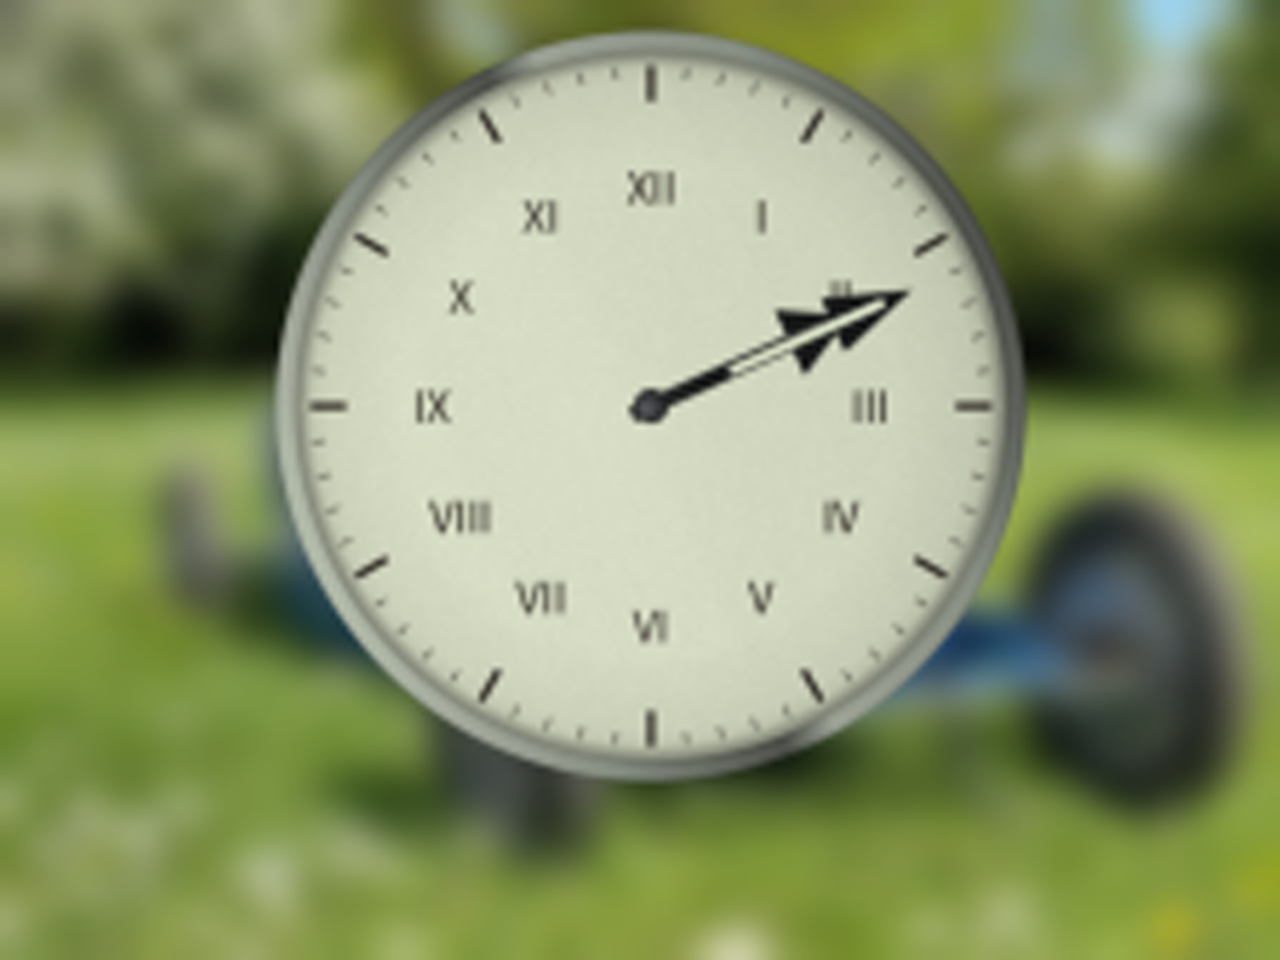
2h11
